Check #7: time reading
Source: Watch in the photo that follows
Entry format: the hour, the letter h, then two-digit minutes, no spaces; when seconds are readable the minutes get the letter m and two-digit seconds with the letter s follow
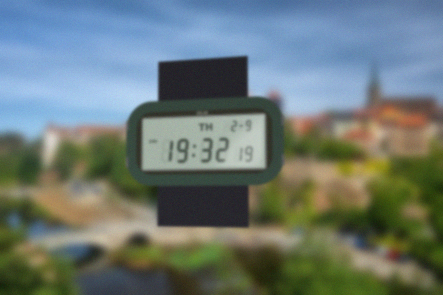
19h32m19s
